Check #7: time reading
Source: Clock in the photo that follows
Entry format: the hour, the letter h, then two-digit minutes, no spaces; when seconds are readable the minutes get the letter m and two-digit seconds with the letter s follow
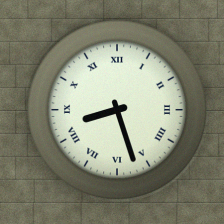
8h27
